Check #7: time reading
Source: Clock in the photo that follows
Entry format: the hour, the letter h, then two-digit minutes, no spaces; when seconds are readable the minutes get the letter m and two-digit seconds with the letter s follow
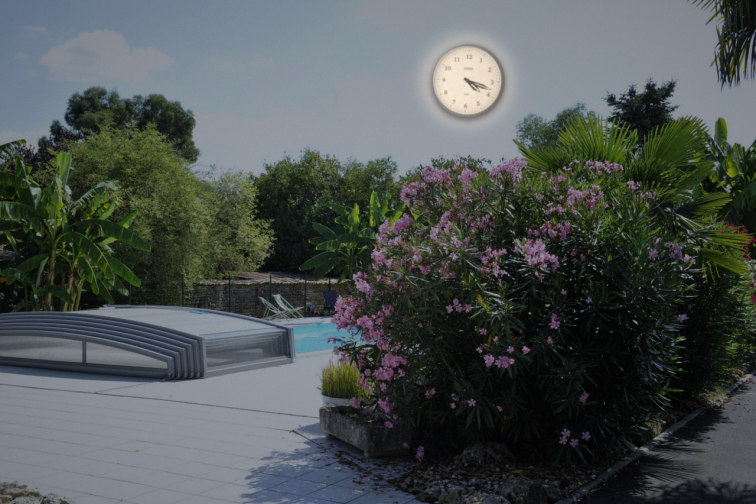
4h18
